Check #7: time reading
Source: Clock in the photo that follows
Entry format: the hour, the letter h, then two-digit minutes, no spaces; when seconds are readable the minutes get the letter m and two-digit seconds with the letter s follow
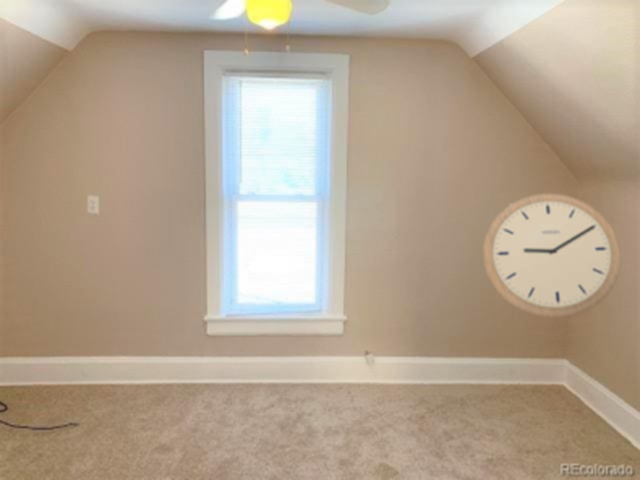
9h10
